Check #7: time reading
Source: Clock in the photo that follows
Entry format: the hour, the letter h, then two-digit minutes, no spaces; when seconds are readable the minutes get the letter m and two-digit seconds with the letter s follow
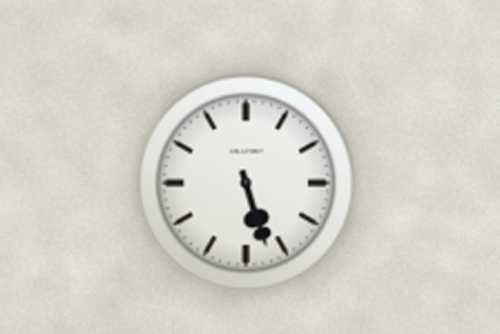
5h27
